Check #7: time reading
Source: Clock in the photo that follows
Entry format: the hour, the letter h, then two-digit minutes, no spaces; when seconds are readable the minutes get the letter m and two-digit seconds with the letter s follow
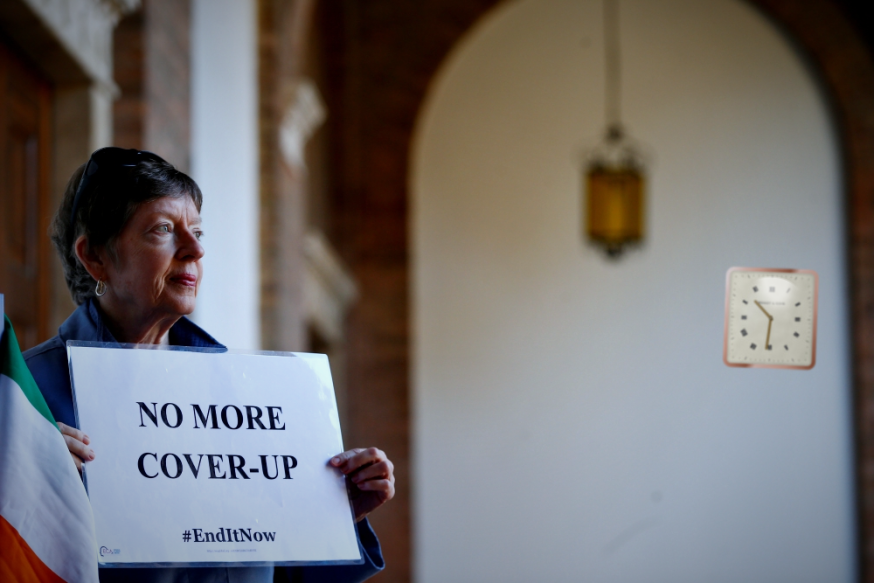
10h31
